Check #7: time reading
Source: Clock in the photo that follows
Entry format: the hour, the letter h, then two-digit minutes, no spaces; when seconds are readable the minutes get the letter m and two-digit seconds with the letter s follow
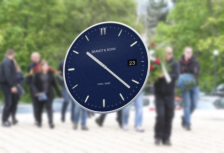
10h22
